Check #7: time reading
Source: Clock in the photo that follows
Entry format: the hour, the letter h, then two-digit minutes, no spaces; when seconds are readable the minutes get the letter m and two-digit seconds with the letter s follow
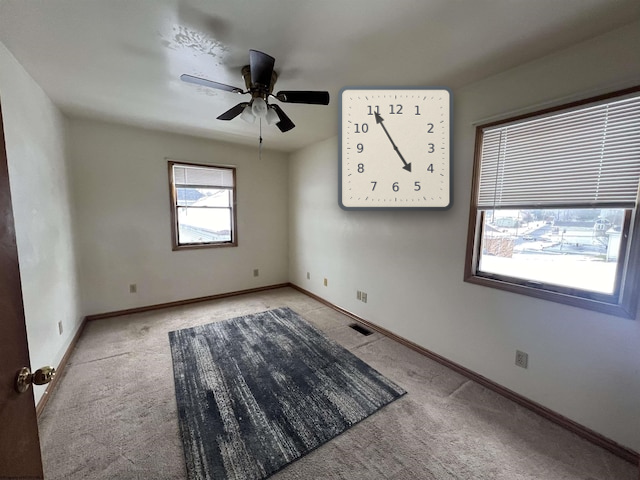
4h55
